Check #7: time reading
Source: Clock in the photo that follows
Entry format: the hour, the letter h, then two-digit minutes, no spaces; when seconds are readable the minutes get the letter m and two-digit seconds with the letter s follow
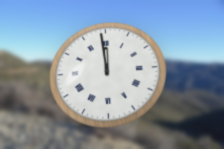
11h59
